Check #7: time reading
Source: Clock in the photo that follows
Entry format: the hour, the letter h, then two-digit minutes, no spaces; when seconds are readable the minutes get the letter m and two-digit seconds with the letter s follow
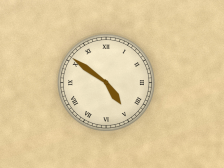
4h51
